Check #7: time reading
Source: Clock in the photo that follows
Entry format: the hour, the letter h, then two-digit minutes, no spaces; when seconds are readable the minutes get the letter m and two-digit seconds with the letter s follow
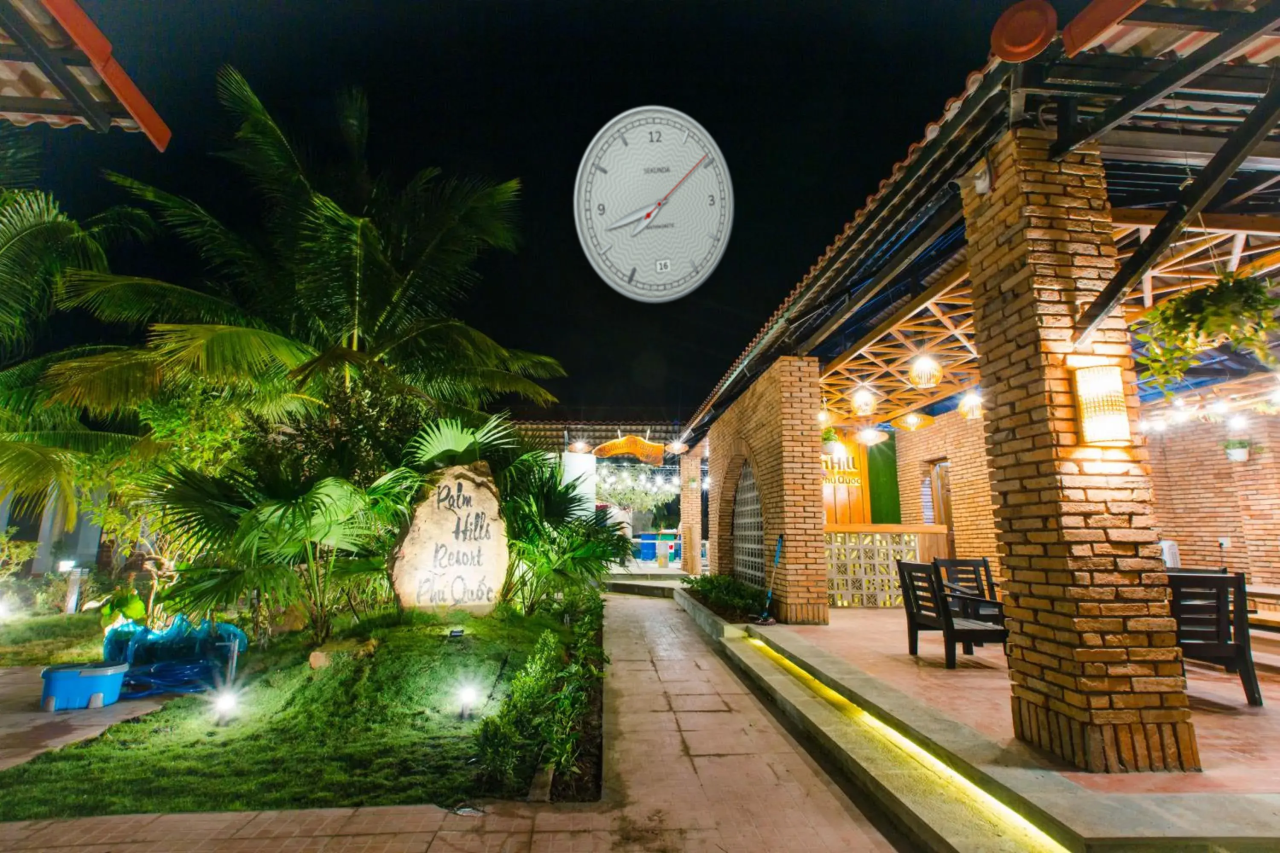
7h42m09s
